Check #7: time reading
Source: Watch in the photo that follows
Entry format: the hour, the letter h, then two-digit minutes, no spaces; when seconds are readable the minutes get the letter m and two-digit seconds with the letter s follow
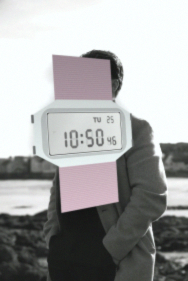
10h50
